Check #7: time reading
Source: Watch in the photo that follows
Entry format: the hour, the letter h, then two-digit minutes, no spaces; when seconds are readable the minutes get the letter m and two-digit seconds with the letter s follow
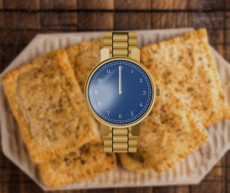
12h00
